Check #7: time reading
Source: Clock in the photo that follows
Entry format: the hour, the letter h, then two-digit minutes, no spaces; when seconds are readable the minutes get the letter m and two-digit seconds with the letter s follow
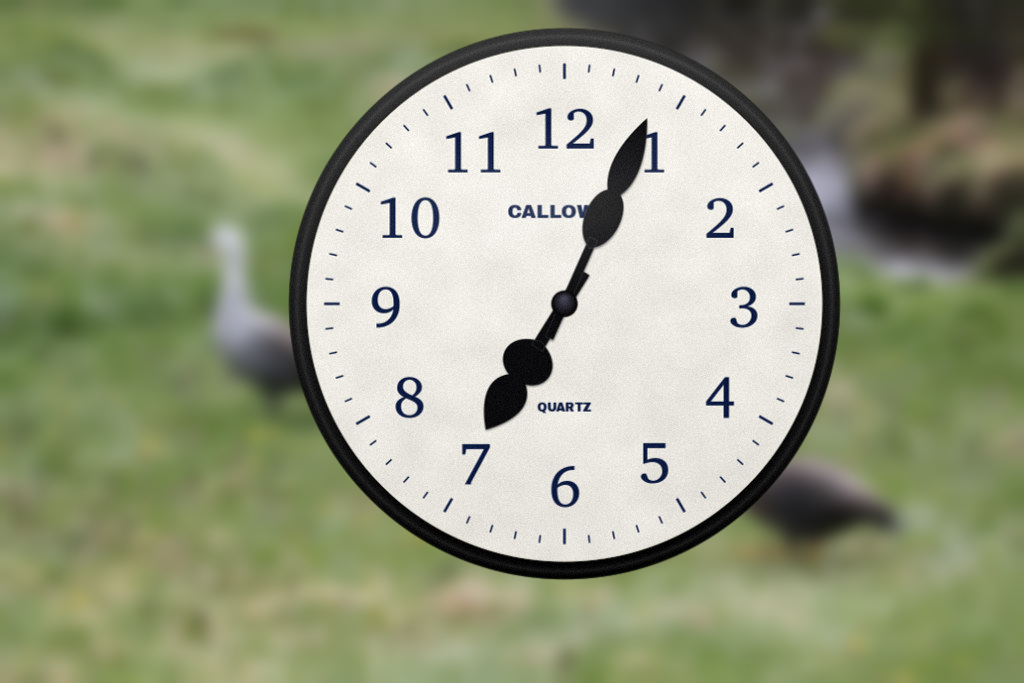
7h04
